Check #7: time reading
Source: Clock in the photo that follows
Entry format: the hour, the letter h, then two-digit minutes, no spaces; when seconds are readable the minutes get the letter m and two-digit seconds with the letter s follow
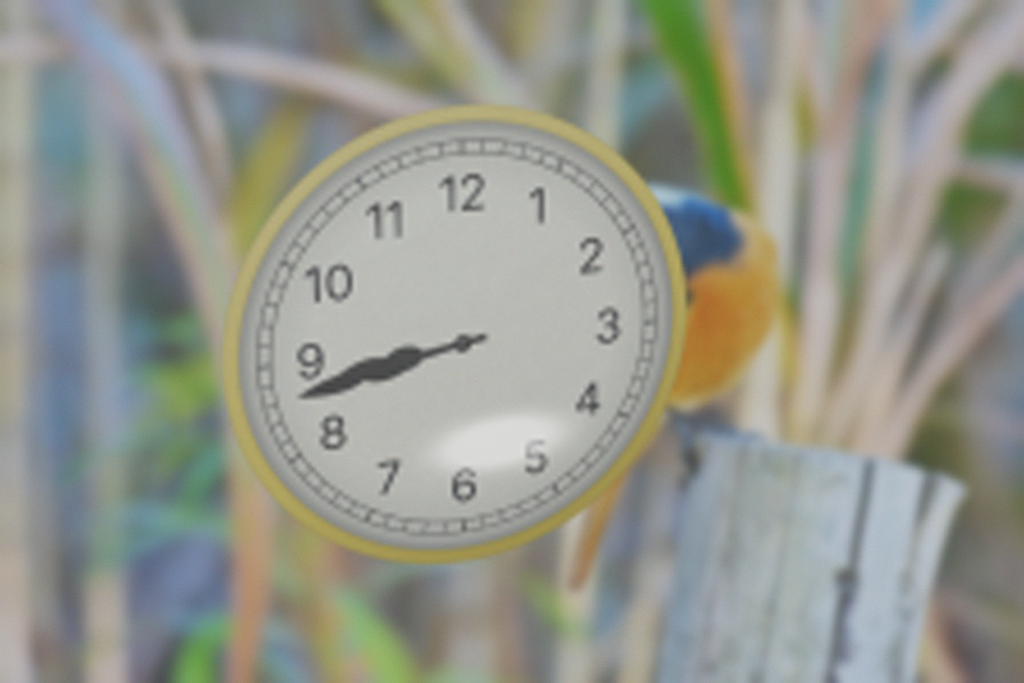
8h43
